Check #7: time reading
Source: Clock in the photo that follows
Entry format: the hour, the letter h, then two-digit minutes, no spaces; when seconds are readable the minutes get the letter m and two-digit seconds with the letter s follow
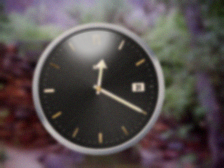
12h20
